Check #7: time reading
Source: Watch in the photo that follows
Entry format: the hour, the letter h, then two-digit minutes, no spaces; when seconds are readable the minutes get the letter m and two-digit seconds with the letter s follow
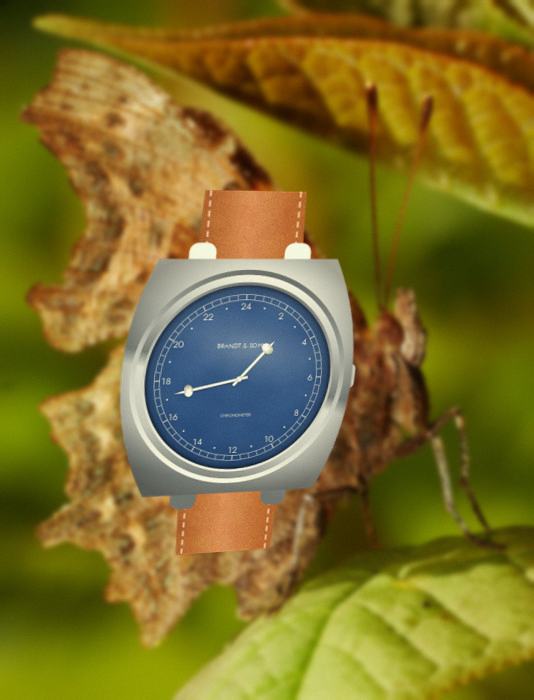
2h43
